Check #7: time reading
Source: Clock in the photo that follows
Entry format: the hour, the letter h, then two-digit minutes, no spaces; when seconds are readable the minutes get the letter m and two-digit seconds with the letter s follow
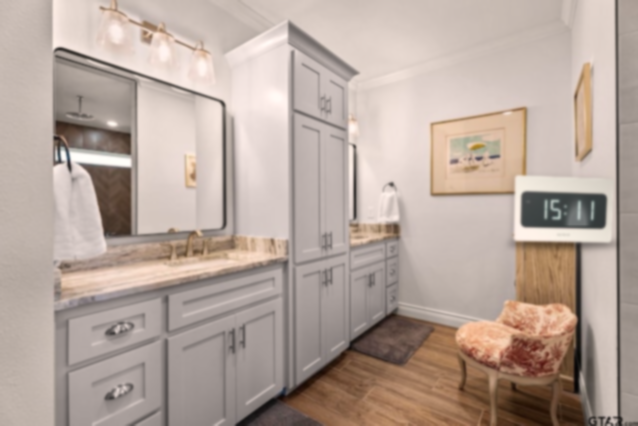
15h11
